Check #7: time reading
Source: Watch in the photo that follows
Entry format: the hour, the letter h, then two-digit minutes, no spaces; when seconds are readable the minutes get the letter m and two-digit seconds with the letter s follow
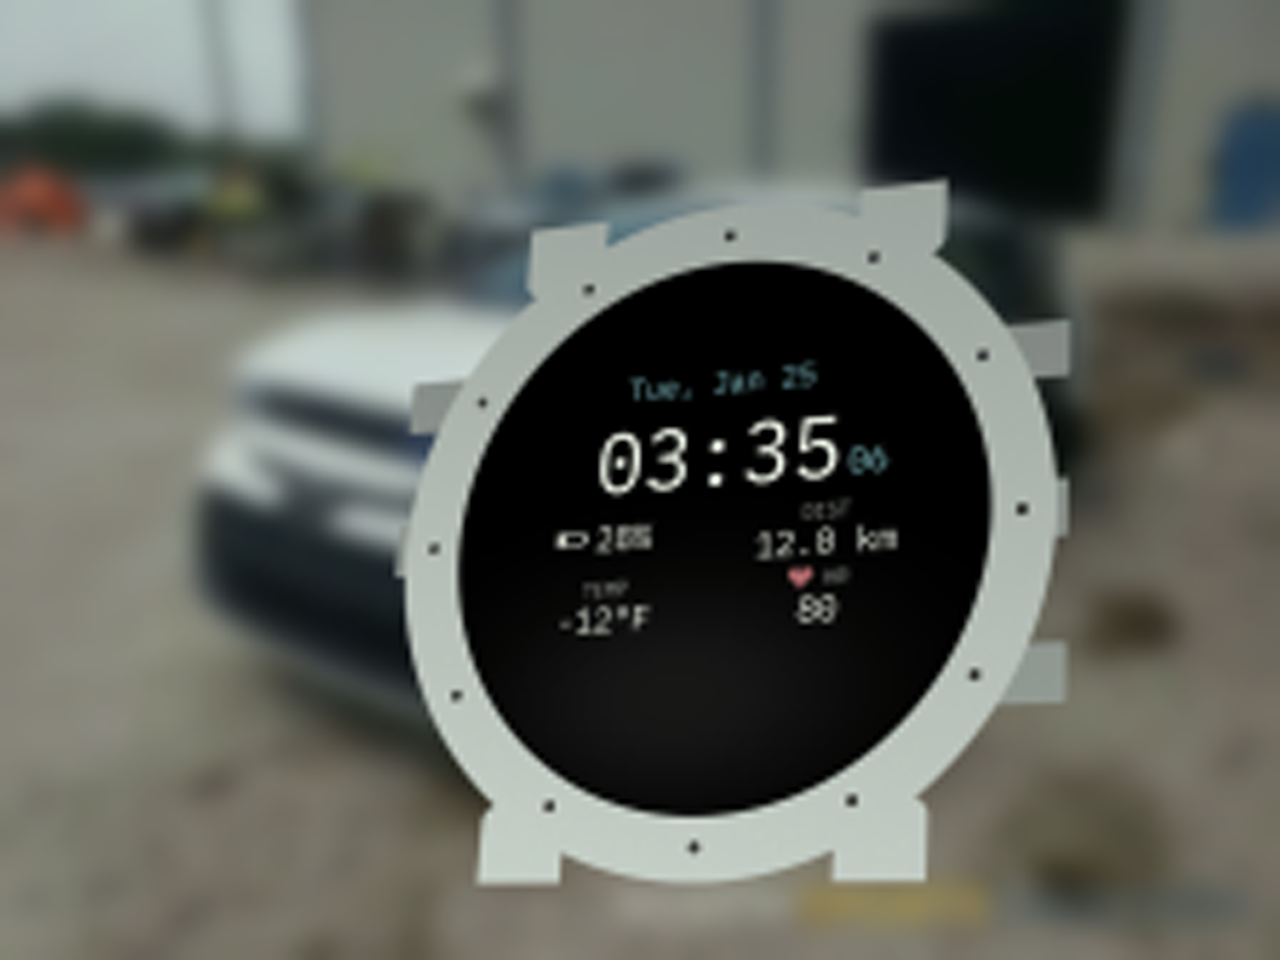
3h35
